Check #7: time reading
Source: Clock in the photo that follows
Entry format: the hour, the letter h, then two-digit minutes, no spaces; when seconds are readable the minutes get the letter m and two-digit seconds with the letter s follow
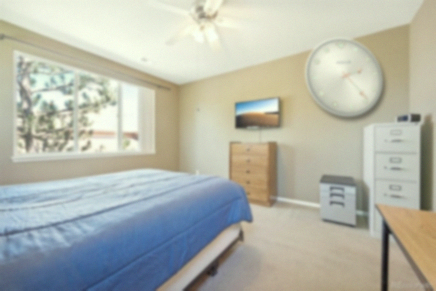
2h24
